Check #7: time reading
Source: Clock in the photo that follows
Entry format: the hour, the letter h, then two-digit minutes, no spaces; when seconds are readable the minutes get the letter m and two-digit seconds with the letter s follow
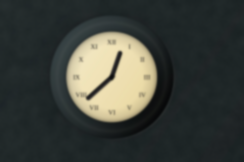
12h38
